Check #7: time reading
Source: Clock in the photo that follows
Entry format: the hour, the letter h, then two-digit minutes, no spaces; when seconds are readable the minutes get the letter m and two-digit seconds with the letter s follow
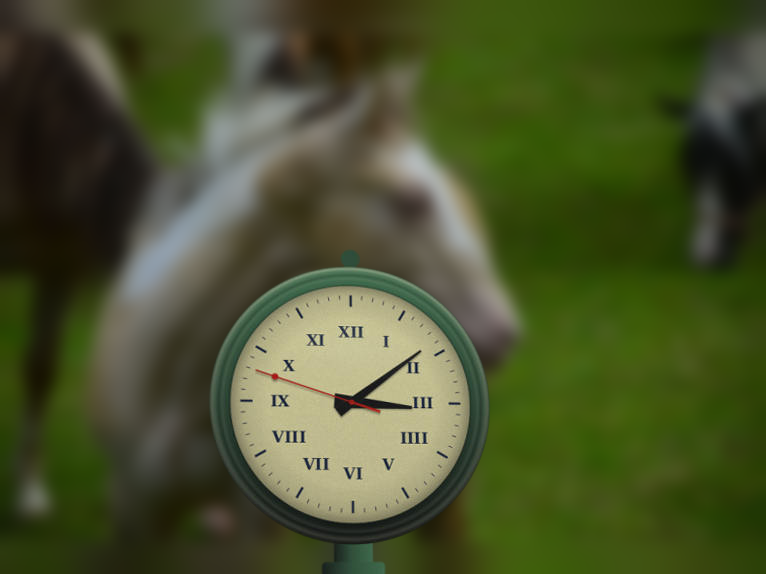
3h08m48s
